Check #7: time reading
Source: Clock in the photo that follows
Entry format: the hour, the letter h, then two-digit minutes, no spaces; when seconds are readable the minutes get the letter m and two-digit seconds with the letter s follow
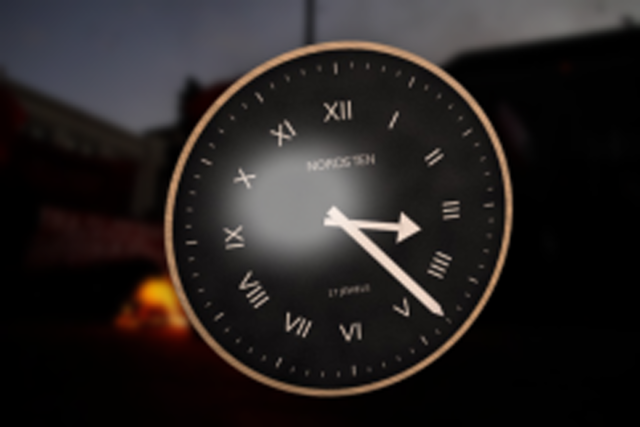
3h23
